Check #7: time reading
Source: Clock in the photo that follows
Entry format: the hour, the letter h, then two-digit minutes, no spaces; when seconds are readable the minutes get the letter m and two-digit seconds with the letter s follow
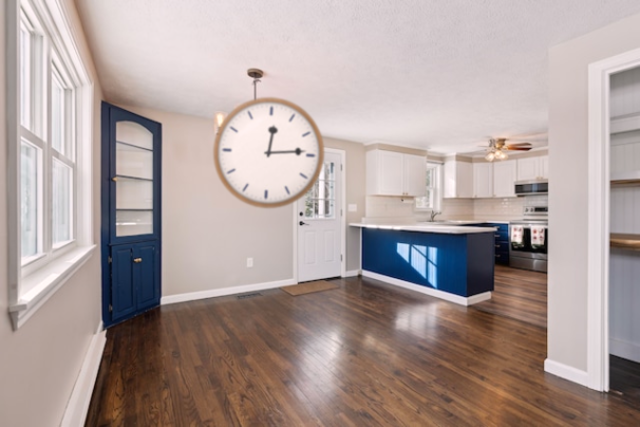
12h14
